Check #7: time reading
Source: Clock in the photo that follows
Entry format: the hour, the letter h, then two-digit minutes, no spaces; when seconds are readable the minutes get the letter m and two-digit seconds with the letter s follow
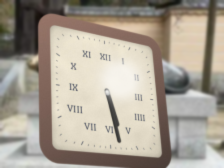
5h28
